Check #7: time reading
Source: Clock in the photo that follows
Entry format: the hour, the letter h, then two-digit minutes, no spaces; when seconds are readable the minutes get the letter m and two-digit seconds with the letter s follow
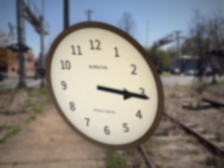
3h16
